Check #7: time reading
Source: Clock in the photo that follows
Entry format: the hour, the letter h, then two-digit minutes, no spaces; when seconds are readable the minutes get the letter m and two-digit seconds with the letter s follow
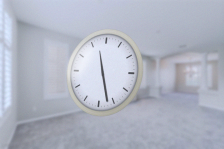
11h27
